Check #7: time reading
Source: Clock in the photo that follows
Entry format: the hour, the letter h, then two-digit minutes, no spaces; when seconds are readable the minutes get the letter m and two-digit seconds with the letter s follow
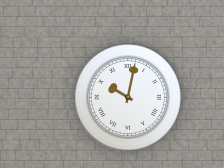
10h02
